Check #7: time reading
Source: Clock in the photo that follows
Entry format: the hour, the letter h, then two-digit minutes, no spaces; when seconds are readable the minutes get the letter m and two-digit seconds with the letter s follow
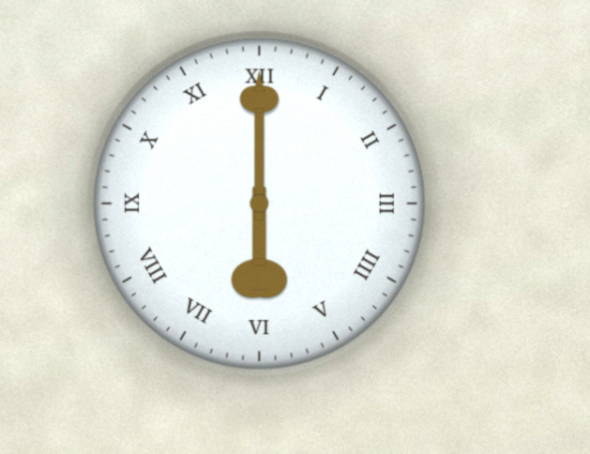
6h00
